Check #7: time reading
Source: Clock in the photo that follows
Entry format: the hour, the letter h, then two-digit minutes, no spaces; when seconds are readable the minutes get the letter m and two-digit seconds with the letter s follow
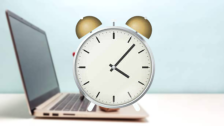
4h07
